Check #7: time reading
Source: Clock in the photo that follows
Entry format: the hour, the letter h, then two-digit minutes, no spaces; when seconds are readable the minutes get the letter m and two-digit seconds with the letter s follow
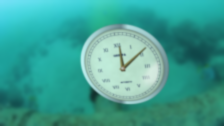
12h09
